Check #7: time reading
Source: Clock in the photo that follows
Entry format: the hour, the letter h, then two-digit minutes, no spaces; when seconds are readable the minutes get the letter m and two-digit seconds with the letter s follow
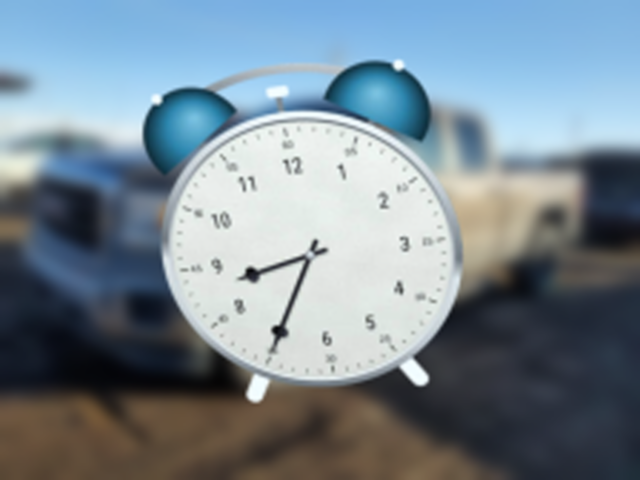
8h35
